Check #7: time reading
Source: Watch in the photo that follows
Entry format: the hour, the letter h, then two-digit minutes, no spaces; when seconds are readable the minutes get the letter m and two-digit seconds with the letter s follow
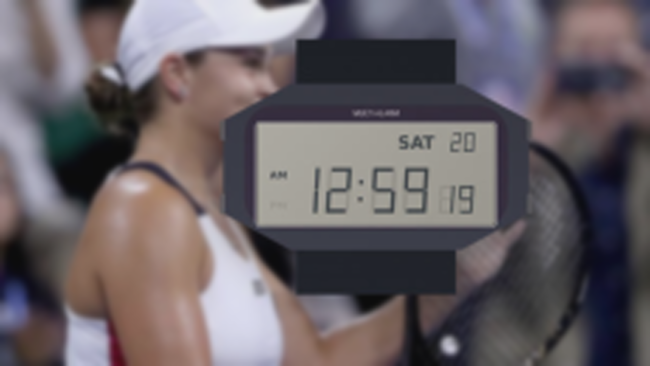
12h59m19s
